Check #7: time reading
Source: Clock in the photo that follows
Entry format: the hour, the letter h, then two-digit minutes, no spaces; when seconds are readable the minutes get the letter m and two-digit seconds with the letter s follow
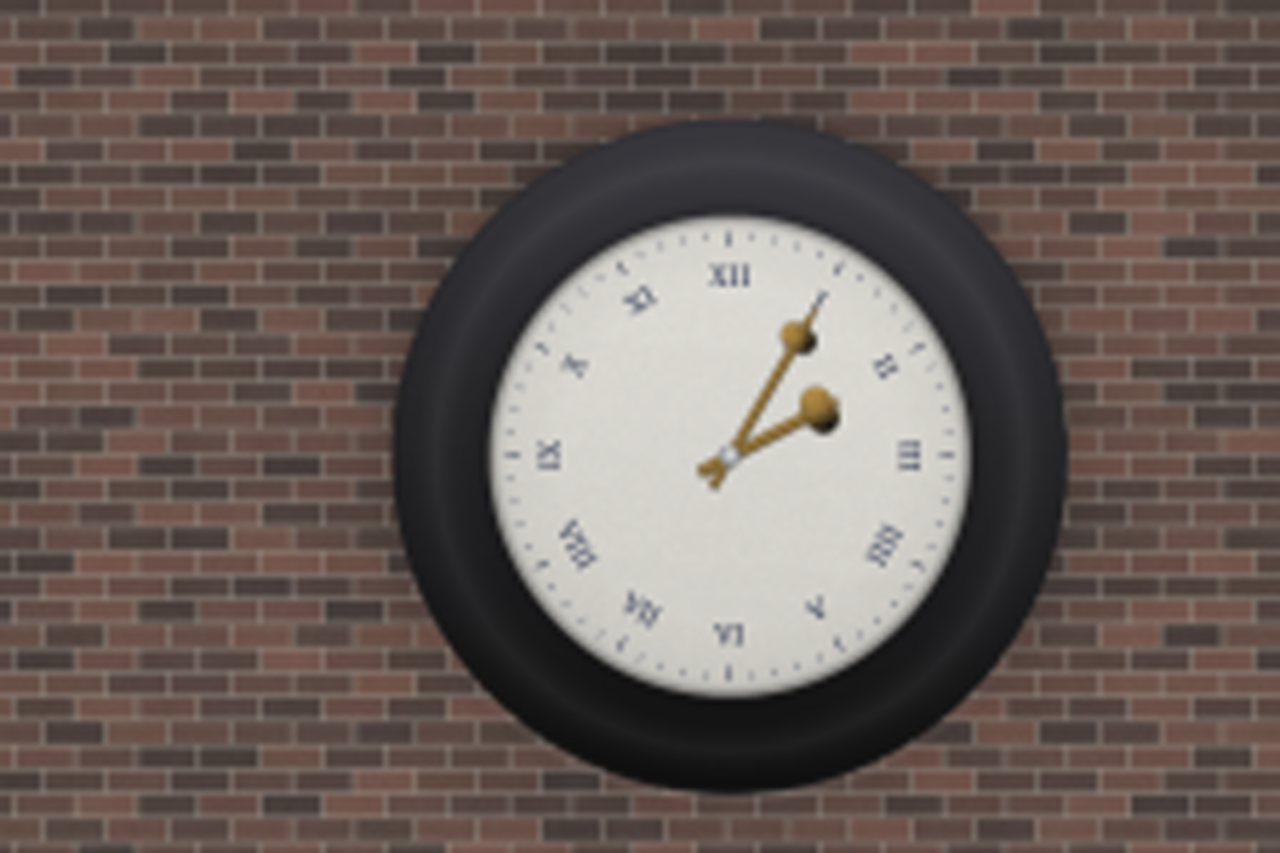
2h05
